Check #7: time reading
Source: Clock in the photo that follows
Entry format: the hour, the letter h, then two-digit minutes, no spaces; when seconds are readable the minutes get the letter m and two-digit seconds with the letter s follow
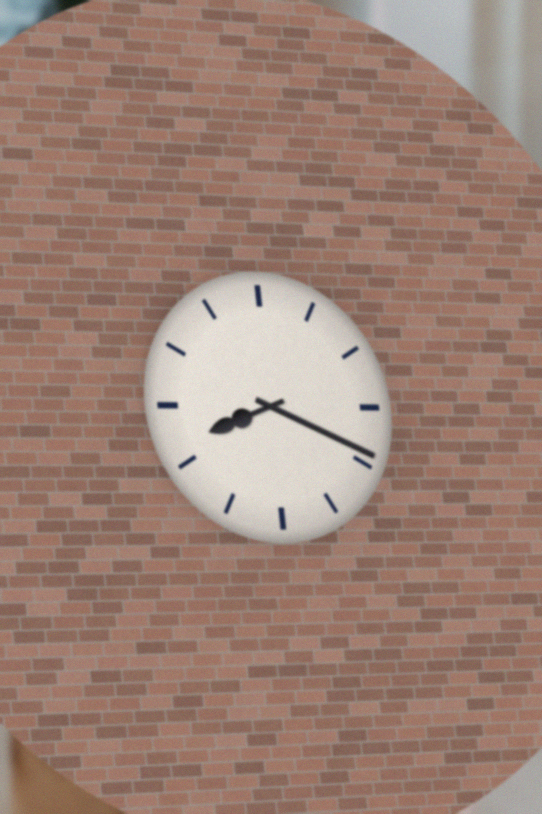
8h19
